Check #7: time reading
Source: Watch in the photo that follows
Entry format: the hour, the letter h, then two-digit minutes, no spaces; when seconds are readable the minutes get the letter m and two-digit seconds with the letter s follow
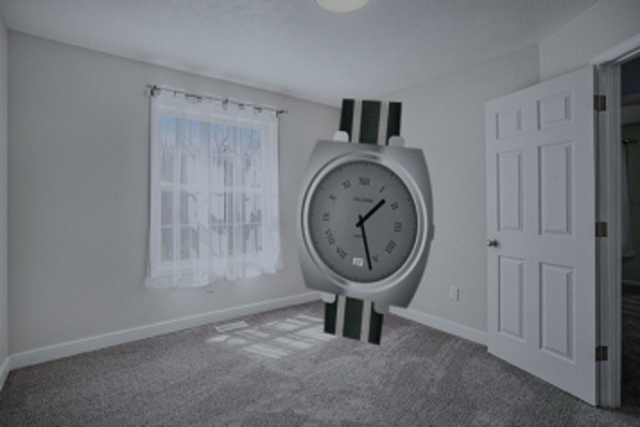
1h27
